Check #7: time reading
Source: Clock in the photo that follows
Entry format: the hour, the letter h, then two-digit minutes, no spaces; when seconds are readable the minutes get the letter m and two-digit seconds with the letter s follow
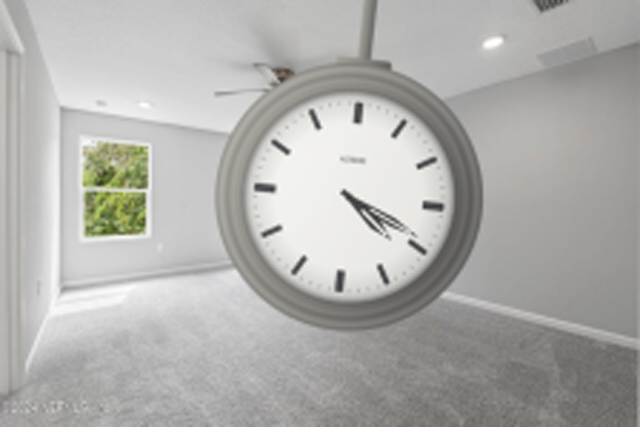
4h19
